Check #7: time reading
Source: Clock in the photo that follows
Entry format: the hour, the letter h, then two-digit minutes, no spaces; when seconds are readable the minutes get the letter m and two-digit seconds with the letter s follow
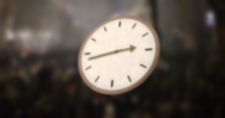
2h43
